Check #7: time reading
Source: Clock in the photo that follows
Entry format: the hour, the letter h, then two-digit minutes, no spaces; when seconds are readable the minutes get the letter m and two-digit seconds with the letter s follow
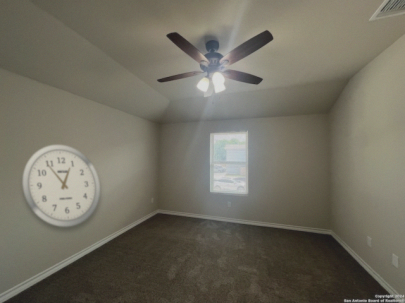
12h54
